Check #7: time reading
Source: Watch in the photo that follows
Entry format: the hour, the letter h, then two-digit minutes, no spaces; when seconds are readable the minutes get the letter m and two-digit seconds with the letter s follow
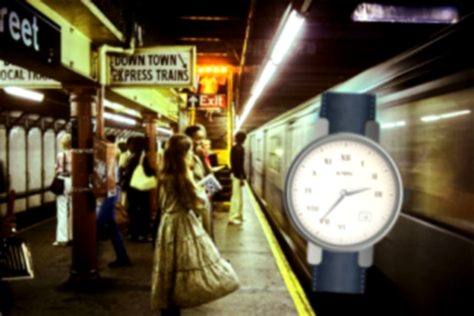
2h36
